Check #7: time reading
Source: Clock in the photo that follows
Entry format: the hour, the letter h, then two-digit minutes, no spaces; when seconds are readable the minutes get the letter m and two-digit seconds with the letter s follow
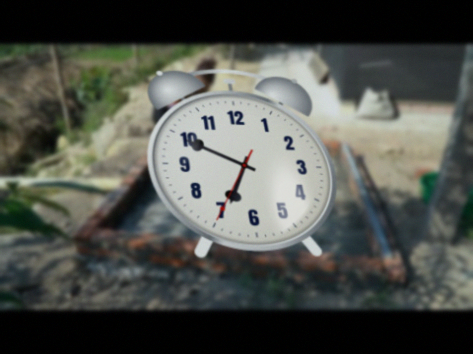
6h49m35s
